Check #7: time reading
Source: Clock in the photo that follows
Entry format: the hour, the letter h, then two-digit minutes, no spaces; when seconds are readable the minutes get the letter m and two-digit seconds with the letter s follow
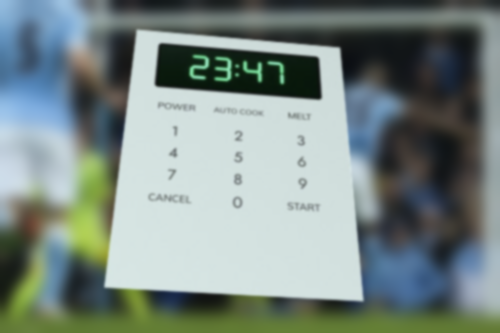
23h47
